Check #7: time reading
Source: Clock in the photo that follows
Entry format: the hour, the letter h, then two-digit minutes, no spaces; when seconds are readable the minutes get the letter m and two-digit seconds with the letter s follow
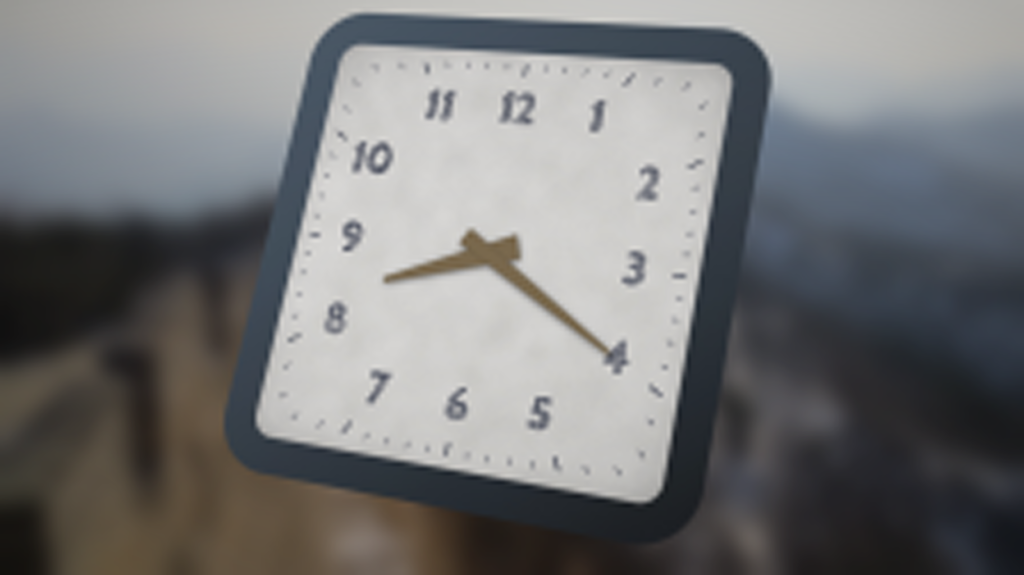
8h20
